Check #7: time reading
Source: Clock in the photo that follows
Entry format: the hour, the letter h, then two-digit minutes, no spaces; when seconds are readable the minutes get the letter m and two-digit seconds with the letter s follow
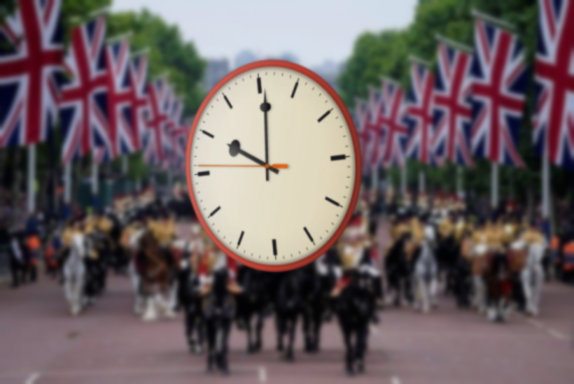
10h00m46s
